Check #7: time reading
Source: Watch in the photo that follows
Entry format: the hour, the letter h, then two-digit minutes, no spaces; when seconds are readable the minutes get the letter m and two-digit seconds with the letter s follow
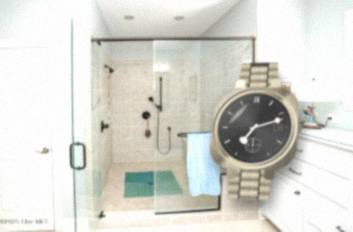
7h12
